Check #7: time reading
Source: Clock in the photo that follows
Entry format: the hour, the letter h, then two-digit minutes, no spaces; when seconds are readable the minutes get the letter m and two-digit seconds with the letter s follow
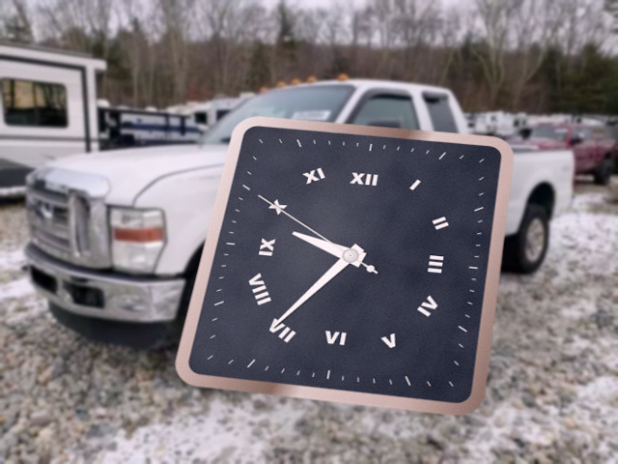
9h35m50s
